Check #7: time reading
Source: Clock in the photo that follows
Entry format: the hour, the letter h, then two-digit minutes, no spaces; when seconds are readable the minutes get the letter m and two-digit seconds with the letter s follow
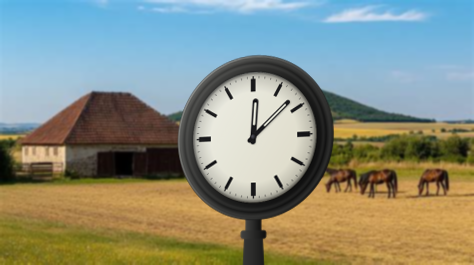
12h08
